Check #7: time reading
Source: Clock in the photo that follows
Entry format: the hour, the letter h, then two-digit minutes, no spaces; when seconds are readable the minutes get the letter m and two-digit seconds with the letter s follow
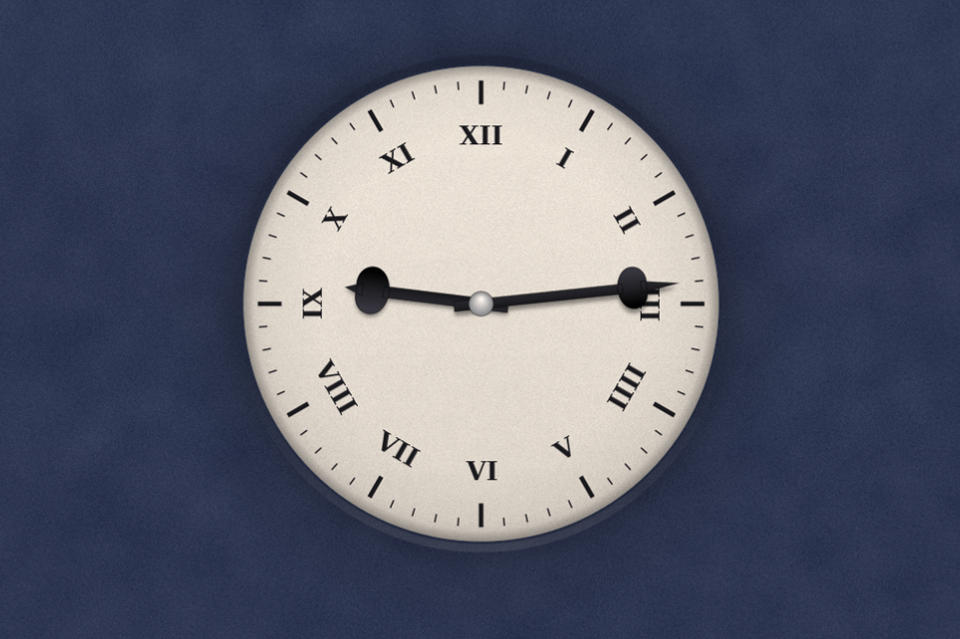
9h14
